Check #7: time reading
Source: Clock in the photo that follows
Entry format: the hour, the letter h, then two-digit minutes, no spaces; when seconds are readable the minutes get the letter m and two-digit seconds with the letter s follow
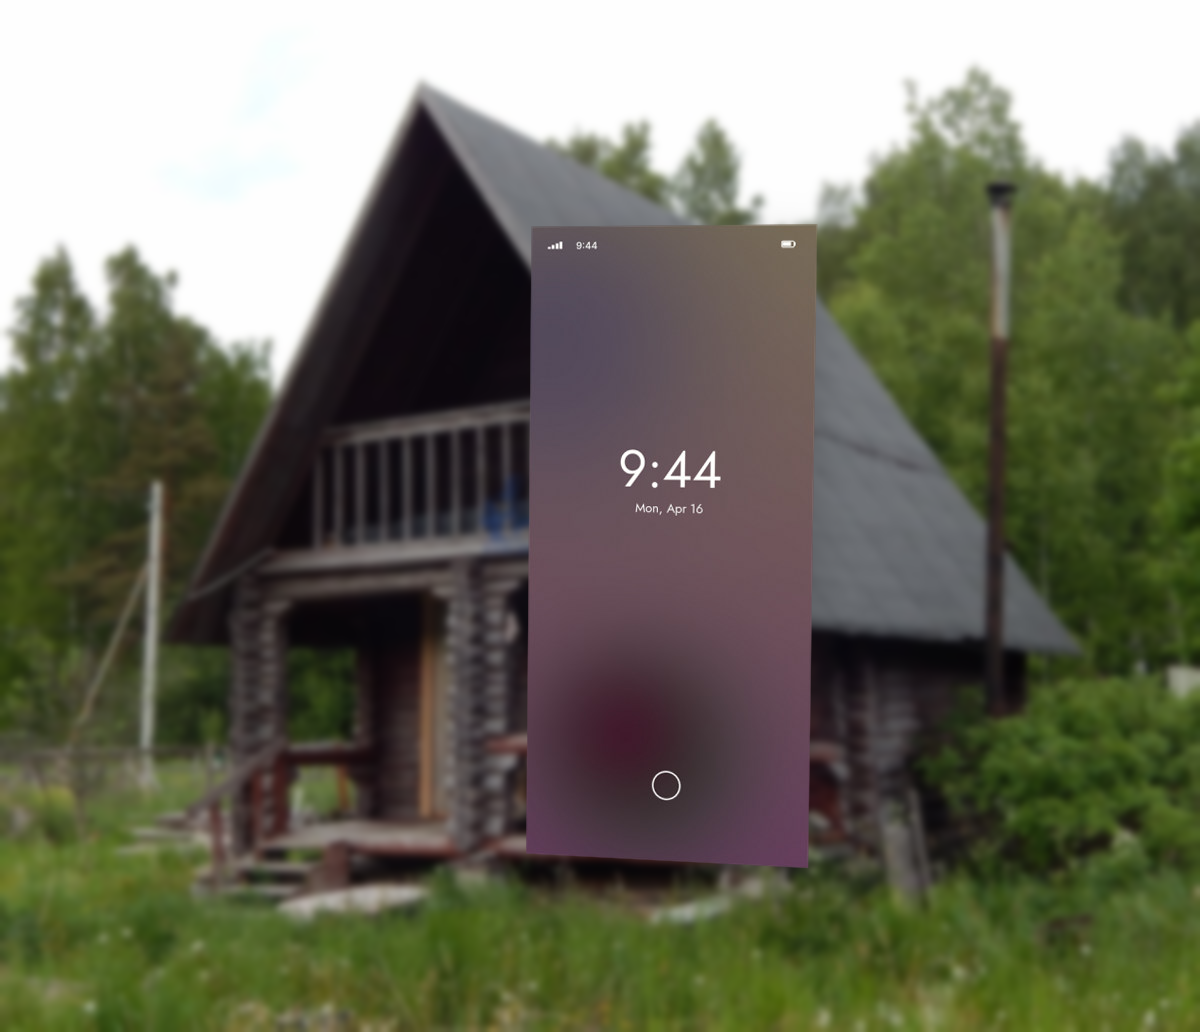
9h44
